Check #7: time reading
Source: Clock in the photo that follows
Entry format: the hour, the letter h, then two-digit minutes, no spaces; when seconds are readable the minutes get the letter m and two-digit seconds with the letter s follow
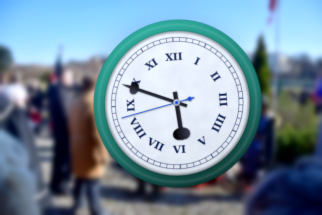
5h48m43s
